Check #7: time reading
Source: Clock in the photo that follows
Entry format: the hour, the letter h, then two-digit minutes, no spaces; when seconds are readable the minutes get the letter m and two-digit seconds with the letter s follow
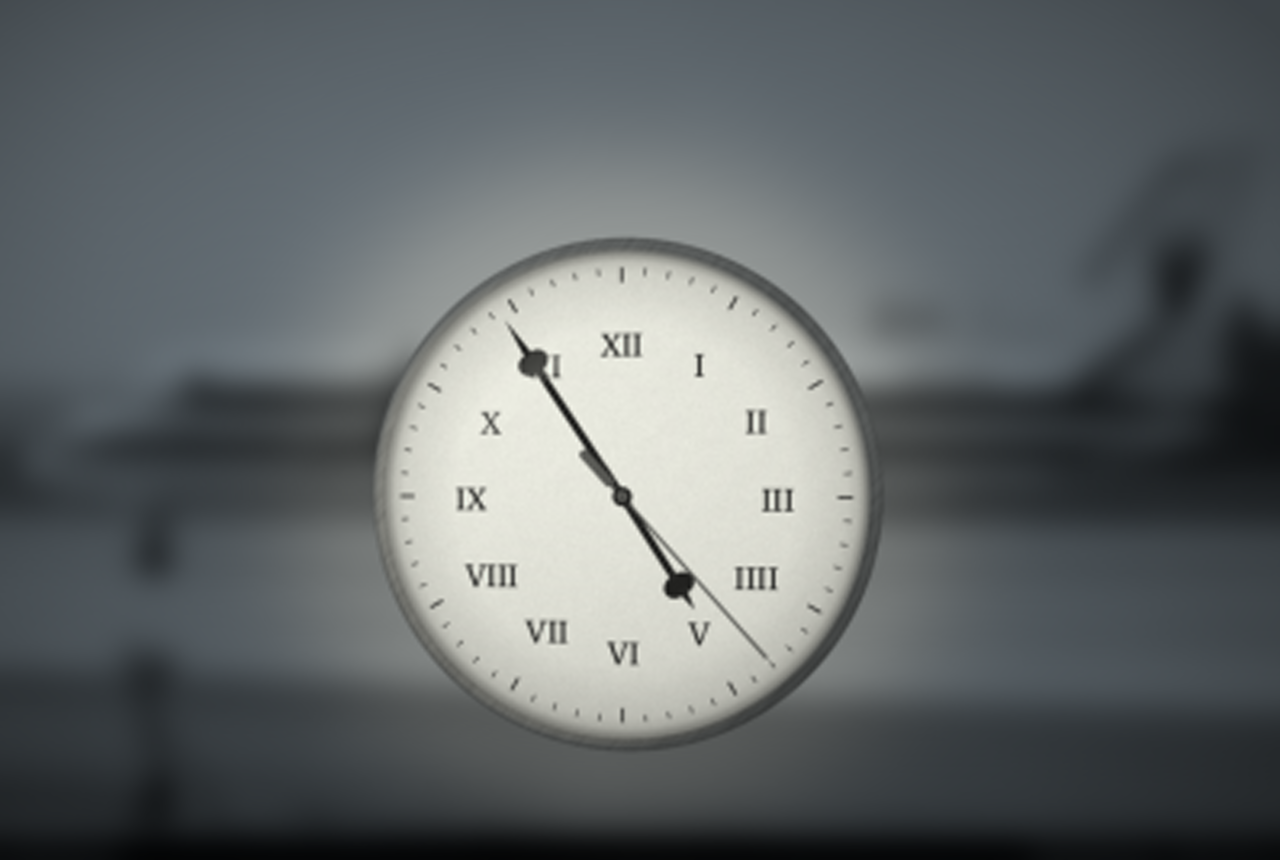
4h54m23s
